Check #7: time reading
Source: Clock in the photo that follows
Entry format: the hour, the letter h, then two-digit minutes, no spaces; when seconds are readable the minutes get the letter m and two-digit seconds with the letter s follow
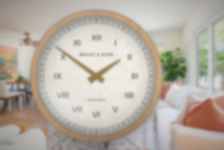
1h51
